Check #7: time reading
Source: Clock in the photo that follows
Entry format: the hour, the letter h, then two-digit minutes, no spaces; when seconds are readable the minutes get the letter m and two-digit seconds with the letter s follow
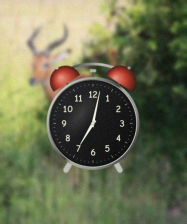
7h02
